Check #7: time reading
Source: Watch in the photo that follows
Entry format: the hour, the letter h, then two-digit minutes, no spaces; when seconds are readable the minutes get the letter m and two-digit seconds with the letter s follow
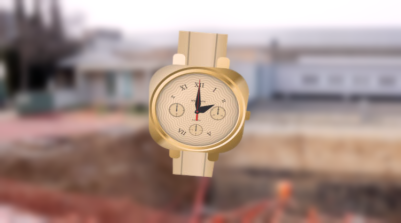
2h00
